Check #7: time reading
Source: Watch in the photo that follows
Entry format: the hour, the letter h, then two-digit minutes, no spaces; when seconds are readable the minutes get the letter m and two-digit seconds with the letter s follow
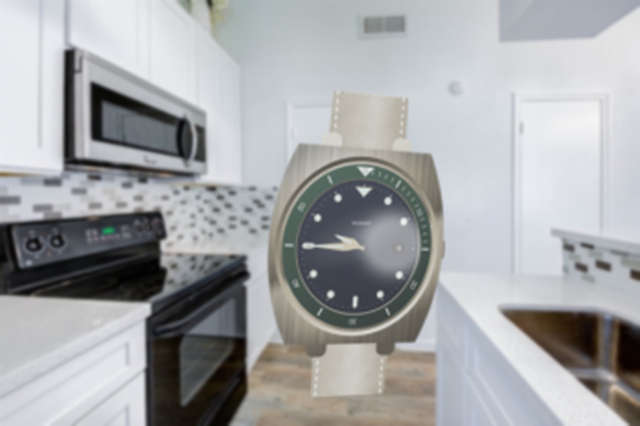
9h45
